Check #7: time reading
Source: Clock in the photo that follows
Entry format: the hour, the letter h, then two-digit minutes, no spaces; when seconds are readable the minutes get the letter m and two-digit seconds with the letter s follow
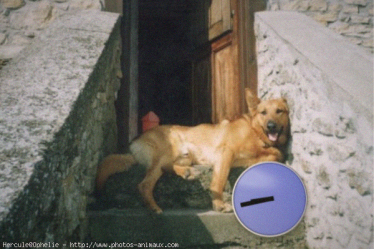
8h43
